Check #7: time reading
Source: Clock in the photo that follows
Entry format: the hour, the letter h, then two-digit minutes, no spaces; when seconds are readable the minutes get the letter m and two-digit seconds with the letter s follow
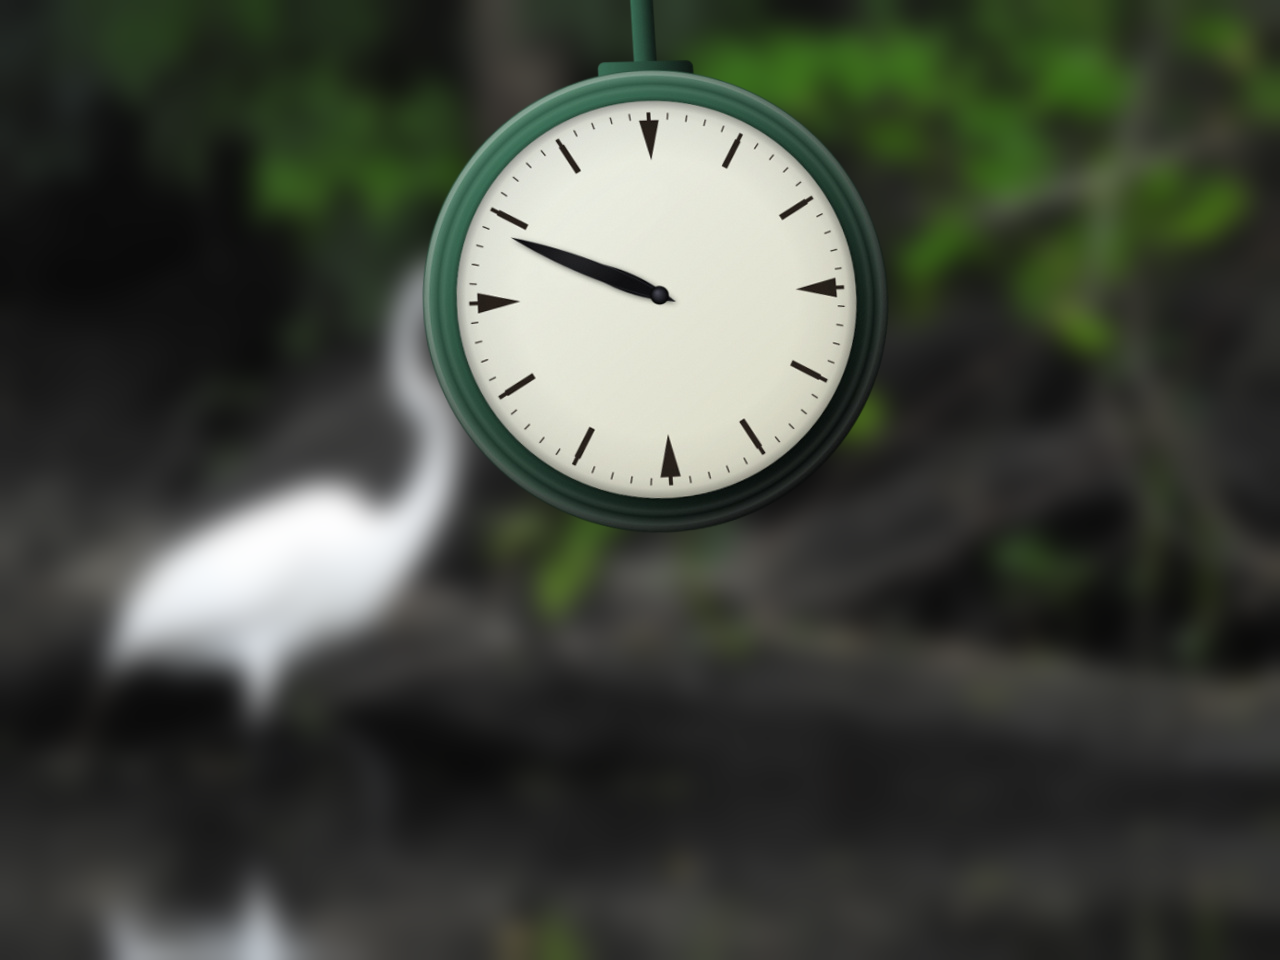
9h49
